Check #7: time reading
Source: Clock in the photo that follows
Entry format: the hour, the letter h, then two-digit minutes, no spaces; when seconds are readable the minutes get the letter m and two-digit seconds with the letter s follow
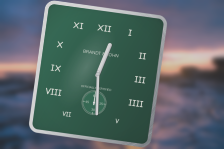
12h29
